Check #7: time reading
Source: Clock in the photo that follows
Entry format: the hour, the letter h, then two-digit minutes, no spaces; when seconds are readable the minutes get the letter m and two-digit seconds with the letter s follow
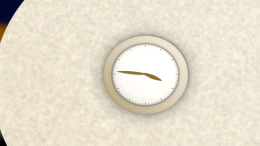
3h46
